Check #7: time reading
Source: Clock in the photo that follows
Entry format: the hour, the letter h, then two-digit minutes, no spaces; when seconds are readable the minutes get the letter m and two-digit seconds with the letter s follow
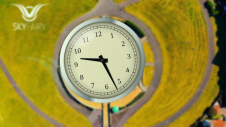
9h27
